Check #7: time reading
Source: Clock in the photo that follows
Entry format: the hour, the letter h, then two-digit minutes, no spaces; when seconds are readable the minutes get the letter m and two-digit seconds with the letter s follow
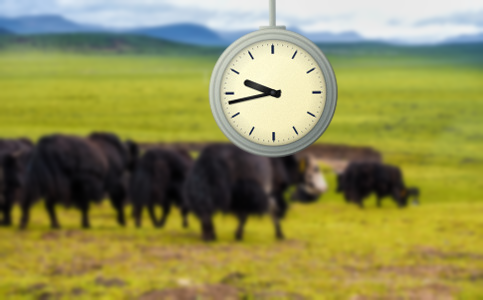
9h43
